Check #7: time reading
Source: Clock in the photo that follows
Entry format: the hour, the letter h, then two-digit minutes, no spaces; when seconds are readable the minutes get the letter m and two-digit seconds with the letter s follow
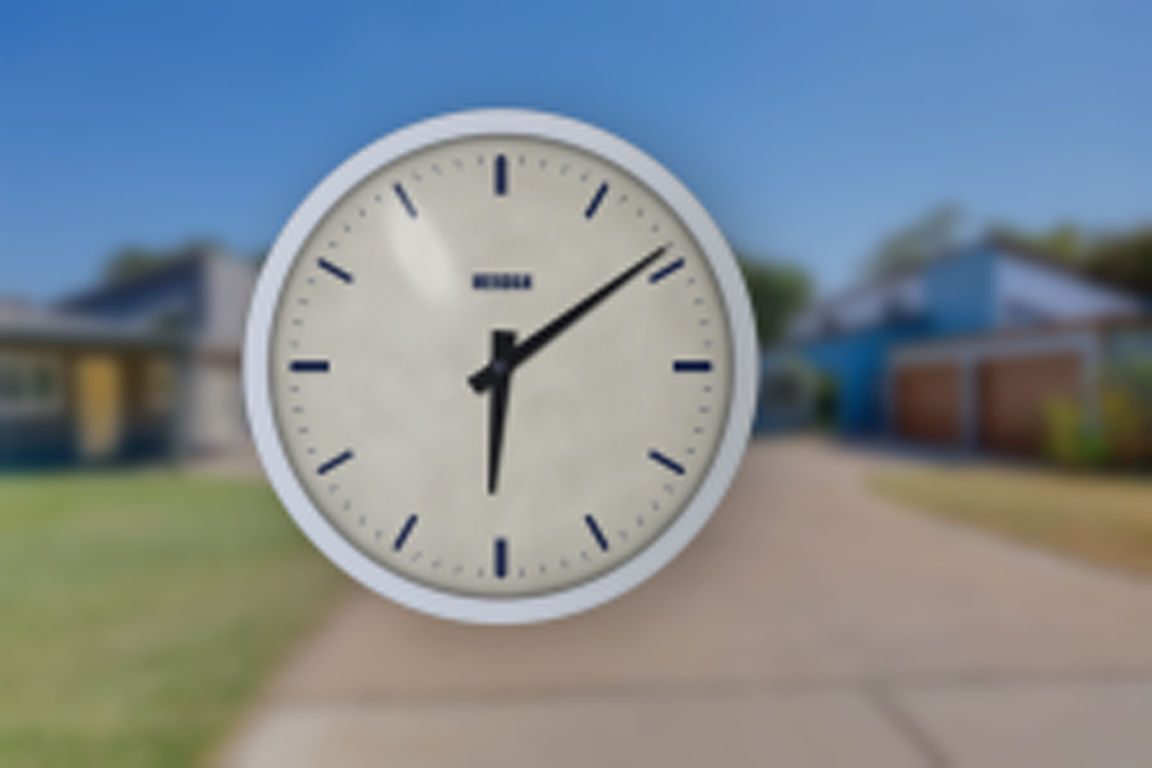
6h09
